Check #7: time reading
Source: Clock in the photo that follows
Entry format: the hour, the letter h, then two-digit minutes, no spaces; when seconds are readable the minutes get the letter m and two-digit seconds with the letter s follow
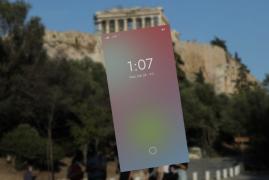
1h07
